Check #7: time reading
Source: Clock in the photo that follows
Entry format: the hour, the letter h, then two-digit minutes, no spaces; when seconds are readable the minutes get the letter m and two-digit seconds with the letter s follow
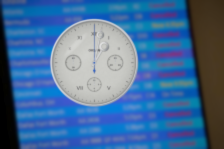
1h02
